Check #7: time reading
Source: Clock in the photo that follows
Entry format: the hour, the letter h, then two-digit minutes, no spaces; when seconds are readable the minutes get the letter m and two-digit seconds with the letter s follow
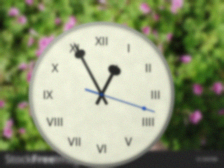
12h55m18s
